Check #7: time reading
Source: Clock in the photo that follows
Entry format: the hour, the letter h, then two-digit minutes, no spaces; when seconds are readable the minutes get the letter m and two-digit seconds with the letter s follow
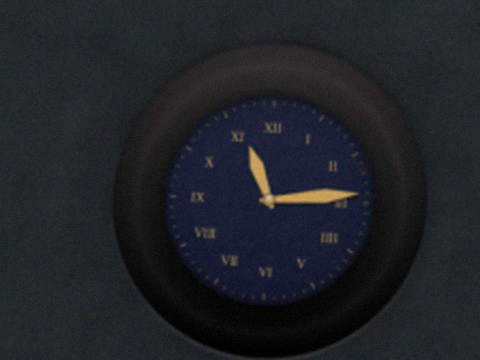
11h14
